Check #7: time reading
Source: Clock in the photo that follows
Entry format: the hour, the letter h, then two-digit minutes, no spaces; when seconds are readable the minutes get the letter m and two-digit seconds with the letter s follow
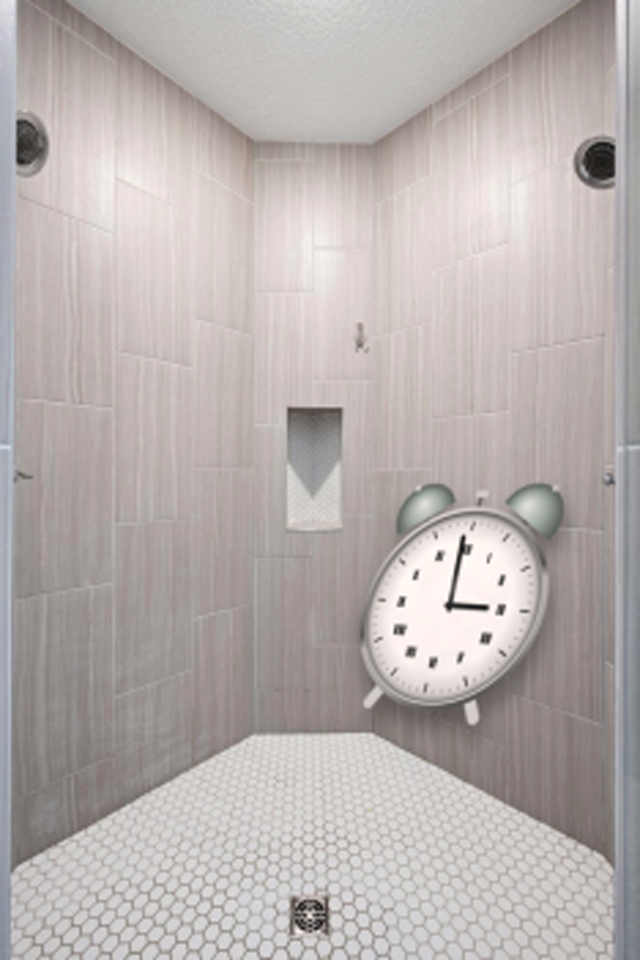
2h59
